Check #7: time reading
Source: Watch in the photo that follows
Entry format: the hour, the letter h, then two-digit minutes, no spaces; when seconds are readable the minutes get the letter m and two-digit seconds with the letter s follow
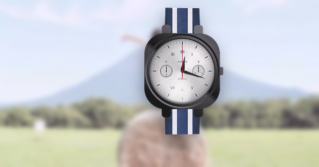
12h18
